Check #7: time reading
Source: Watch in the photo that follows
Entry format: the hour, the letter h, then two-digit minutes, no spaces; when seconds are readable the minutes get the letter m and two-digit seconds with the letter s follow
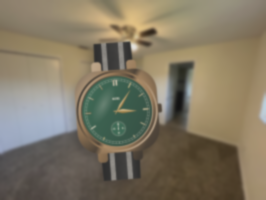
3h06
